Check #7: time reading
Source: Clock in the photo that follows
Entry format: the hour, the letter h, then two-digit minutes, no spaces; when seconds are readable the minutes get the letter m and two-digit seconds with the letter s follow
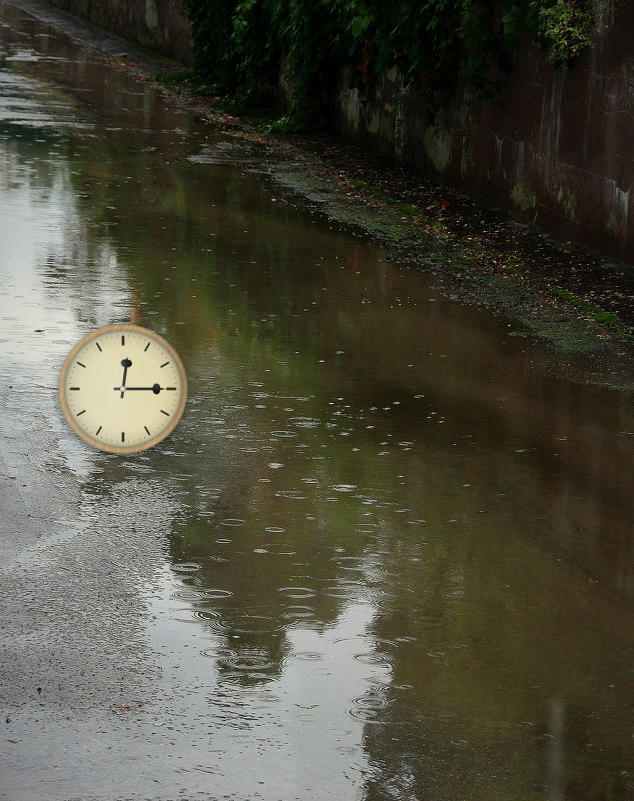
12h15
